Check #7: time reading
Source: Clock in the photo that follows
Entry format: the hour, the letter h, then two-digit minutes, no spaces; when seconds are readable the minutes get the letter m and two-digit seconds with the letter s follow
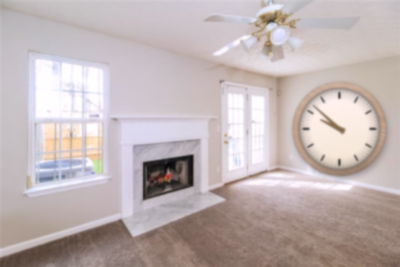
9h52
